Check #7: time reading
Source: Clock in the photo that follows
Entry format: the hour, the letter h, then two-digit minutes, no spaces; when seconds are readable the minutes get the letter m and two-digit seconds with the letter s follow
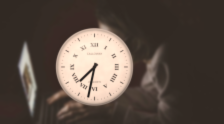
7h32
